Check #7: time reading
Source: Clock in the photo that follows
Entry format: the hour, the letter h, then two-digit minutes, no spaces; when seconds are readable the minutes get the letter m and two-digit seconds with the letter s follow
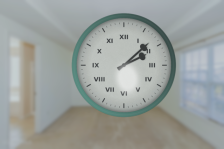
2h08
